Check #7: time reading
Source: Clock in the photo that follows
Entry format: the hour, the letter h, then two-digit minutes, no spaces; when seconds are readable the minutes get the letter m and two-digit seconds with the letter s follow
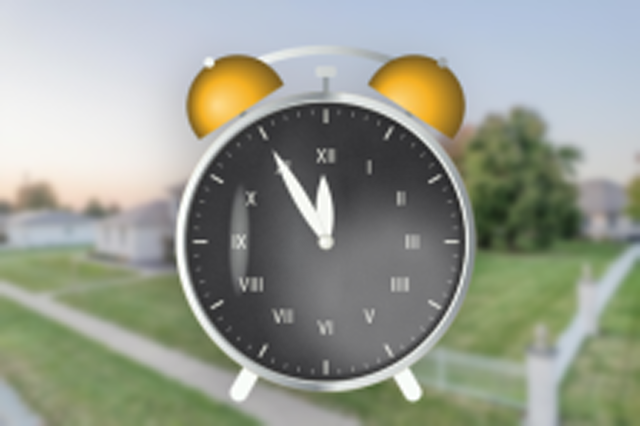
11h55
